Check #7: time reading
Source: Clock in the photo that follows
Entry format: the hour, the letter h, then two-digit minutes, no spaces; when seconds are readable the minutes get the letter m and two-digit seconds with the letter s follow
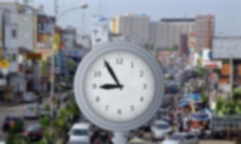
8h55
